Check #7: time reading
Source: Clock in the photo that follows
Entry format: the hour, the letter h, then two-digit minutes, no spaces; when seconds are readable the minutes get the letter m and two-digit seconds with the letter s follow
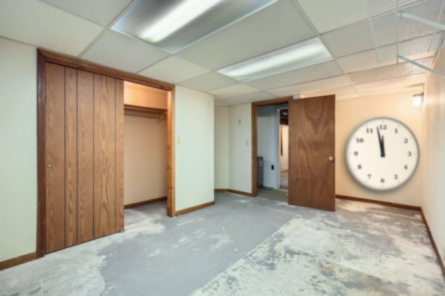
11h58
